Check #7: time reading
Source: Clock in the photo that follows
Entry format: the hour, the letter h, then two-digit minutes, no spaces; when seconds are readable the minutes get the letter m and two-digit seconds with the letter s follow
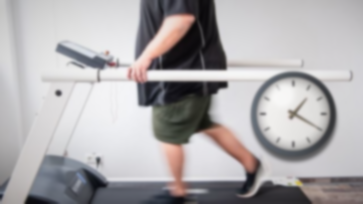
1h20
